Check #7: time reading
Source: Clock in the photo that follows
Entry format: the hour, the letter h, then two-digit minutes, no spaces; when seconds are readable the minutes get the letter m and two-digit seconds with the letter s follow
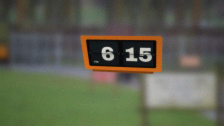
6h15
